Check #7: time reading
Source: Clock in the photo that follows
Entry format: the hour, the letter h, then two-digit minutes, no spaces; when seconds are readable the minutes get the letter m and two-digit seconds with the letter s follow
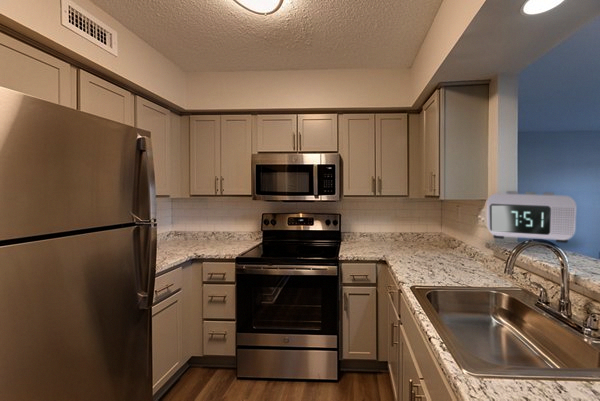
7h51
